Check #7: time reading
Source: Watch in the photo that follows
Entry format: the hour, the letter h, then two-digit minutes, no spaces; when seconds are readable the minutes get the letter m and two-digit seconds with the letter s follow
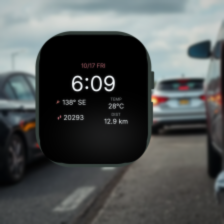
6h09
